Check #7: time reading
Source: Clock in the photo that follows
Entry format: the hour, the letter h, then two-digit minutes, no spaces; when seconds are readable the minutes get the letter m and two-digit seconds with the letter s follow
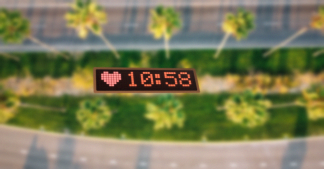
10h58
